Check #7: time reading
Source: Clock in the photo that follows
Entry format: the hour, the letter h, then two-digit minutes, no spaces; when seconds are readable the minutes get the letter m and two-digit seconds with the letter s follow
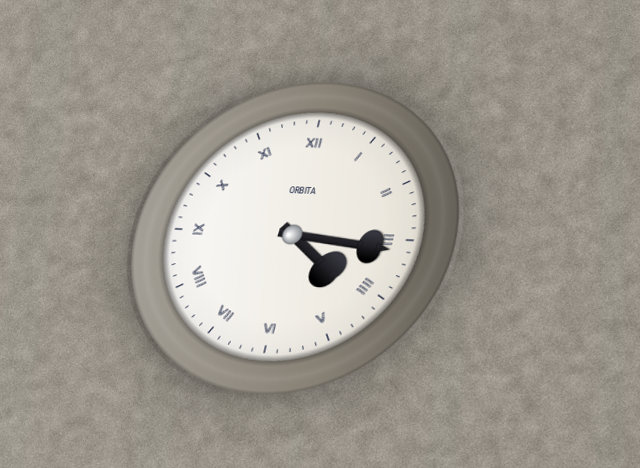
4h16
